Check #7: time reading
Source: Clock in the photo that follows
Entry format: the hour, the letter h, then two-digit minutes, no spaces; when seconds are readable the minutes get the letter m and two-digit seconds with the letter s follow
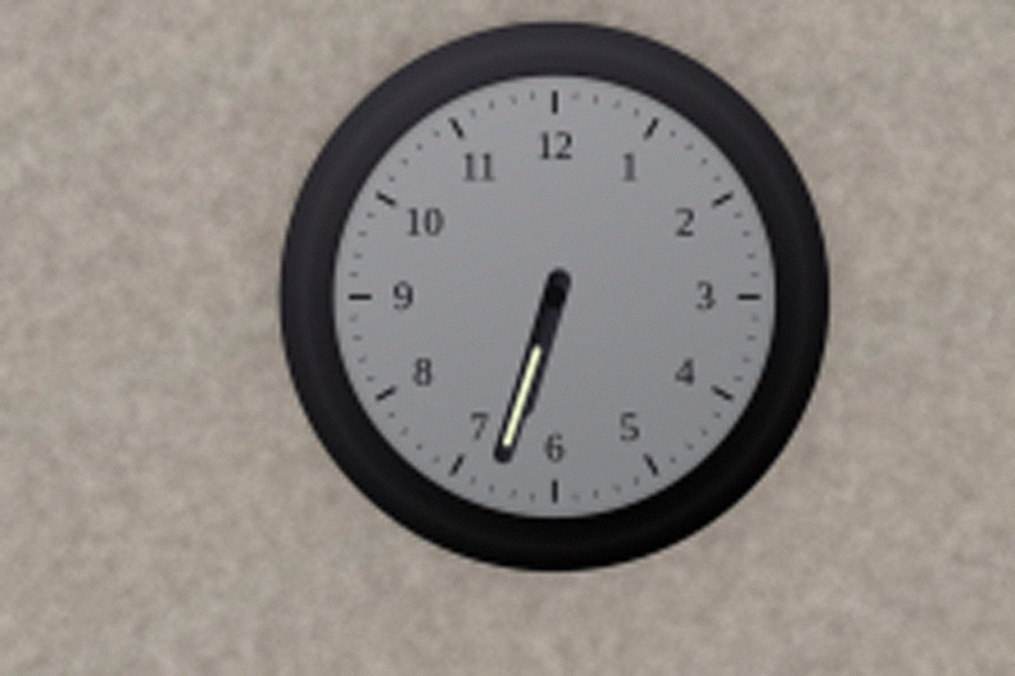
6h33
